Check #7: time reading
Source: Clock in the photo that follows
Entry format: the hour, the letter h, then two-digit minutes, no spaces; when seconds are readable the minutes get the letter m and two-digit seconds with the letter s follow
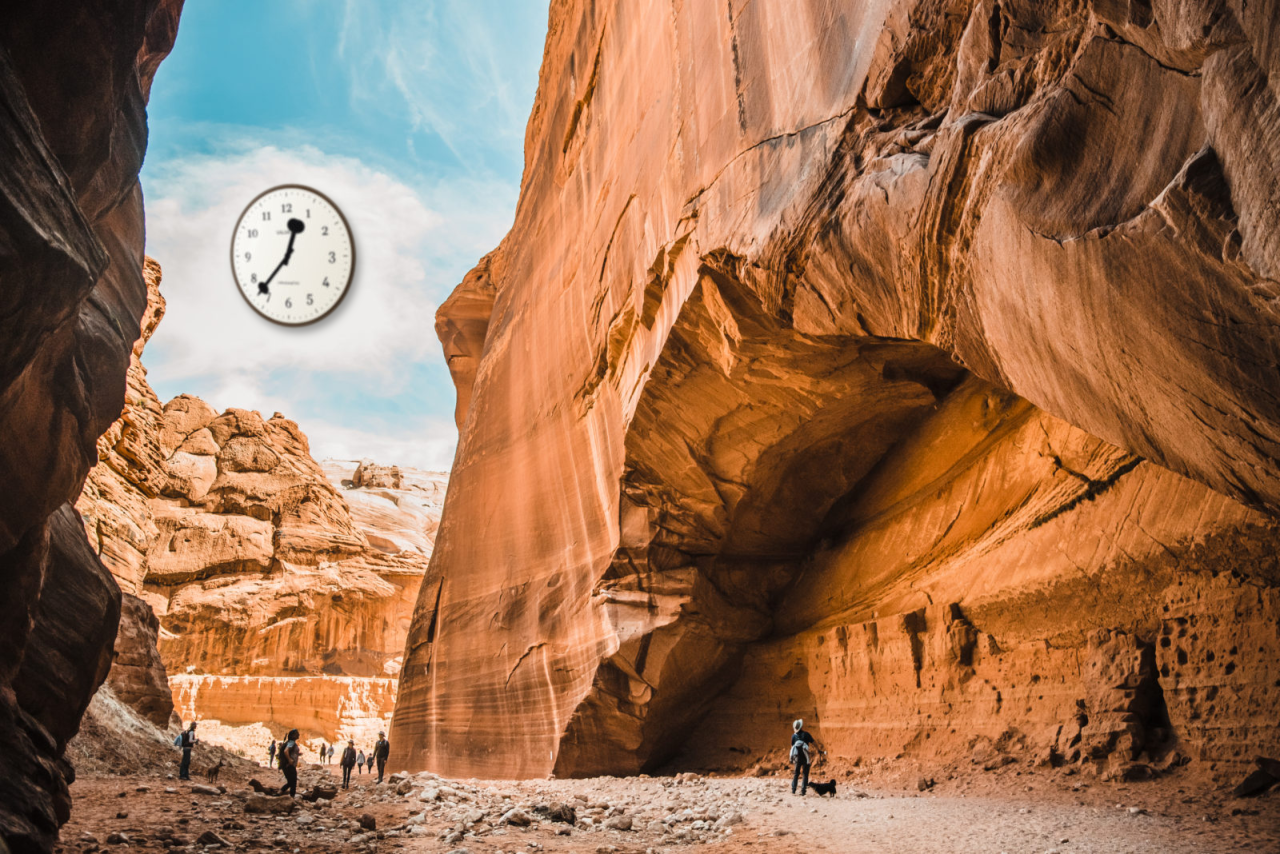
12h37
